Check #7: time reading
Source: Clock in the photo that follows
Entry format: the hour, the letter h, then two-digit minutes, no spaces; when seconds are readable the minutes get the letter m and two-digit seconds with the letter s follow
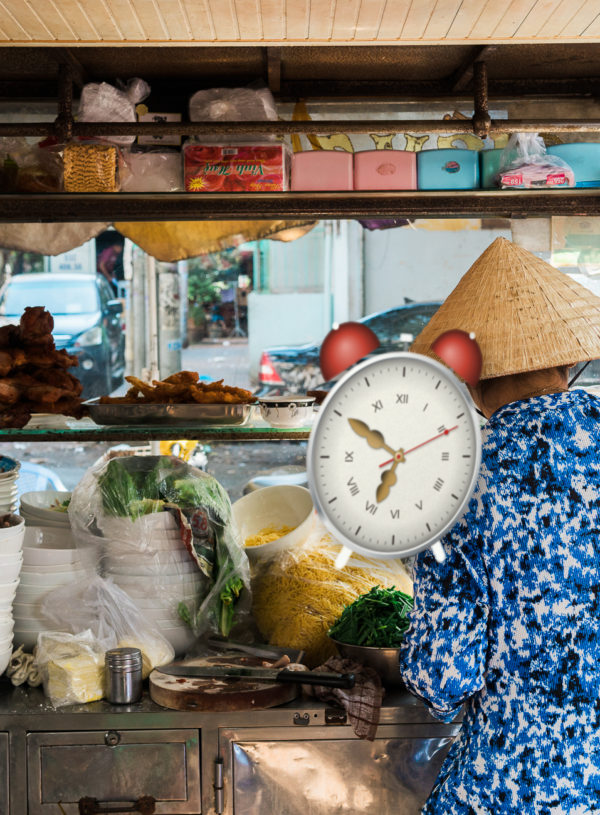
6h50m11s
